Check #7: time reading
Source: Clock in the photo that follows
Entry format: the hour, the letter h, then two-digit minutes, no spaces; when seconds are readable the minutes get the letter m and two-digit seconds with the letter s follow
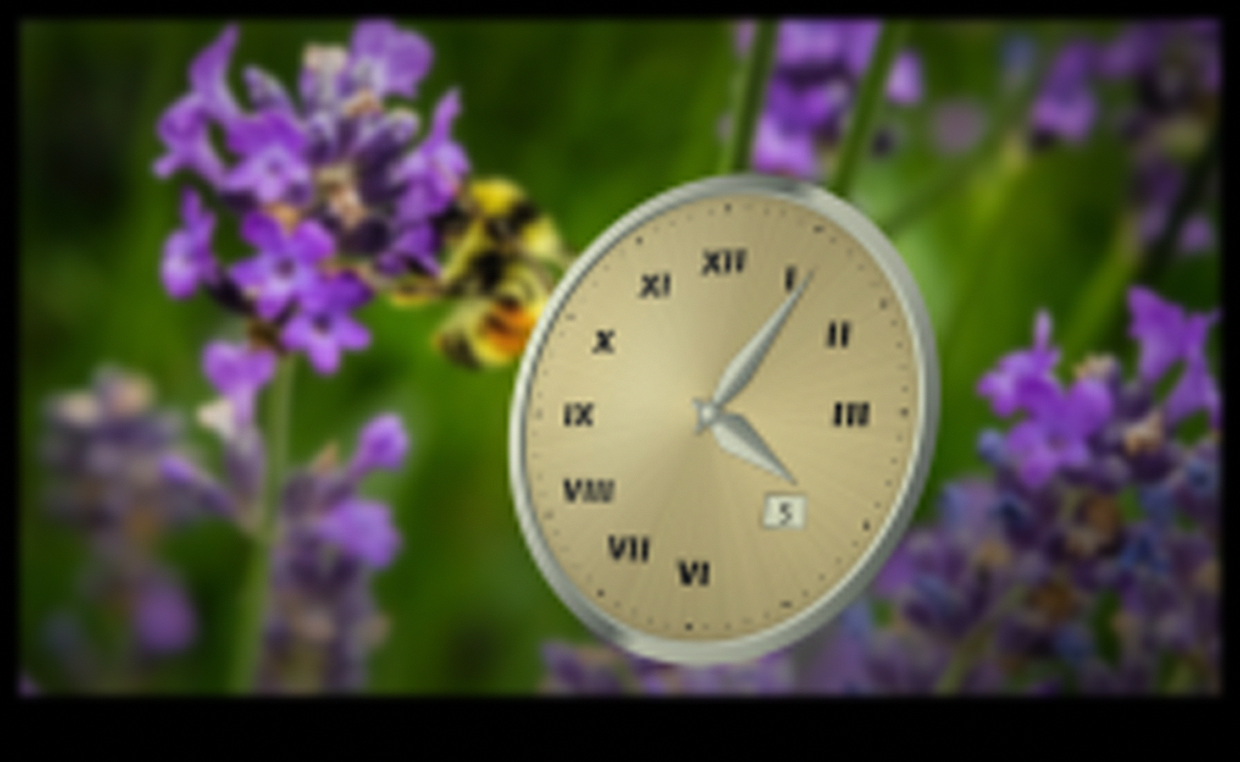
4h06
